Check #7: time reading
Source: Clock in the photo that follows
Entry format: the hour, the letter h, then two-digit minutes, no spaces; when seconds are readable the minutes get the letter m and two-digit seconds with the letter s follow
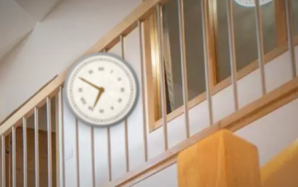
6h50
